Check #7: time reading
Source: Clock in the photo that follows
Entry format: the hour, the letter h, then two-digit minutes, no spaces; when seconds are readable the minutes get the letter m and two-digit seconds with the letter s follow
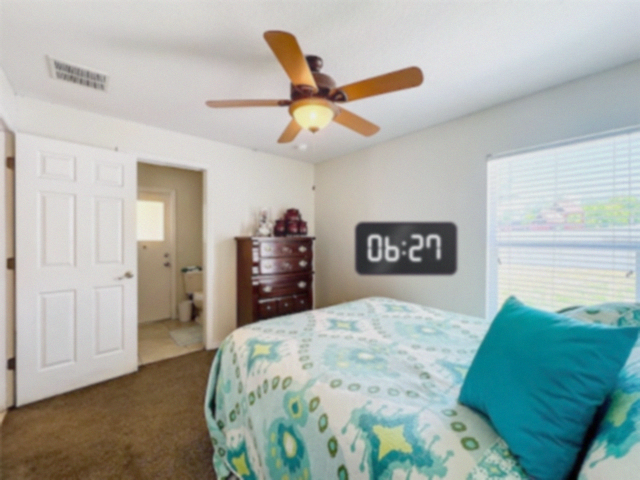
6h27
